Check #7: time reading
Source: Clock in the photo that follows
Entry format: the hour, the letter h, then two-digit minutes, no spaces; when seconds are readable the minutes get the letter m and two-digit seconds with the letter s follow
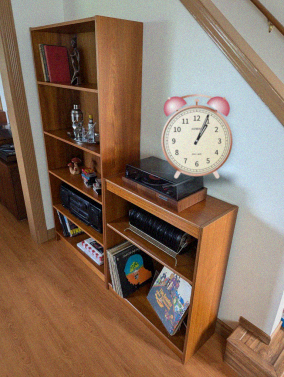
1h04
